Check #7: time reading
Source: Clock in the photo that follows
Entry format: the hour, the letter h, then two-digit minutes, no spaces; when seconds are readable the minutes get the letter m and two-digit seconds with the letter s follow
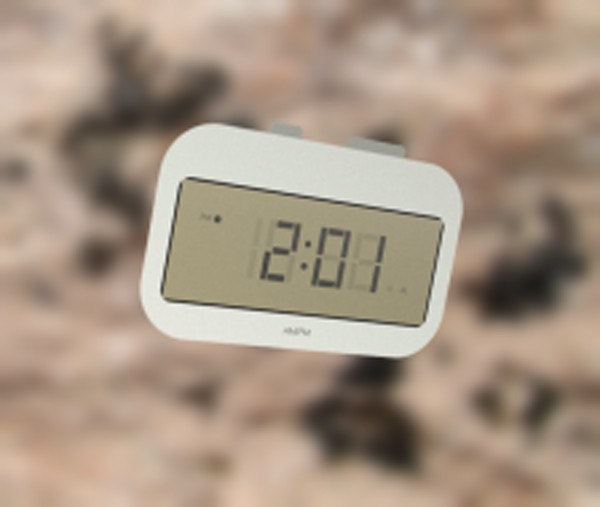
2h01
